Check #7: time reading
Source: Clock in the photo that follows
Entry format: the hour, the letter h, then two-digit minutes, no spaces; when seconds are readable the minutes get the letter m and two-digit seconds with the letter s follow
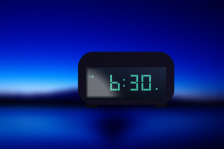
6h30
